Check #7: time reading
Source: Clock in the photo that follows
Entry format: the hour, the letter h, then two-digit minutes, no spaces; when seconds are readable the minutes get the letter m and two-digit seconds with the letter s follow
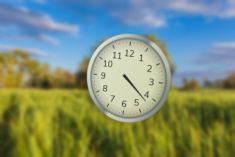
4h22
